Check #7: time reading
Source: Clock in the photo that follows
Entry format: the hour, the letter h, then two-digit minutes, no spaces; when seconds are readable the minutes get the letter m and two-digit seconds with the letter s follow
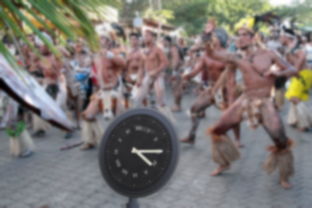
4h15
